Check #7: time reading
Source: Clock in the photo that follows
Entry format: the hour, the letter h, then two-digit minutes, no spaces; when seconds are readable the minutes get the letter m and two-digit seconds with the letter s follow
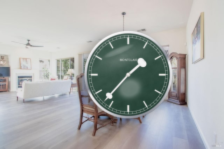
1h37
